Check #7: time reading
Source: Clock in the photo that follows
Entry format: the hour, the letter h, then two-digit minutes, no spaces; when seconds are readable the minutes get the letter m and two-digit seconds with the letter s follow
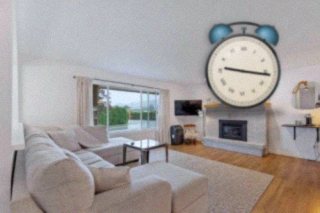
9h16
